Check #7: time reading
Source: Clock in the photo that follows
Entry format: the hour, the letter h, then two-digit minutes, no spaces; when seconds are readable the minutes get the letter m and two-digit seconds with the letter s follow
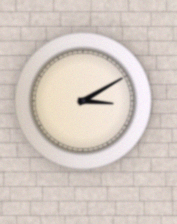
3h10
